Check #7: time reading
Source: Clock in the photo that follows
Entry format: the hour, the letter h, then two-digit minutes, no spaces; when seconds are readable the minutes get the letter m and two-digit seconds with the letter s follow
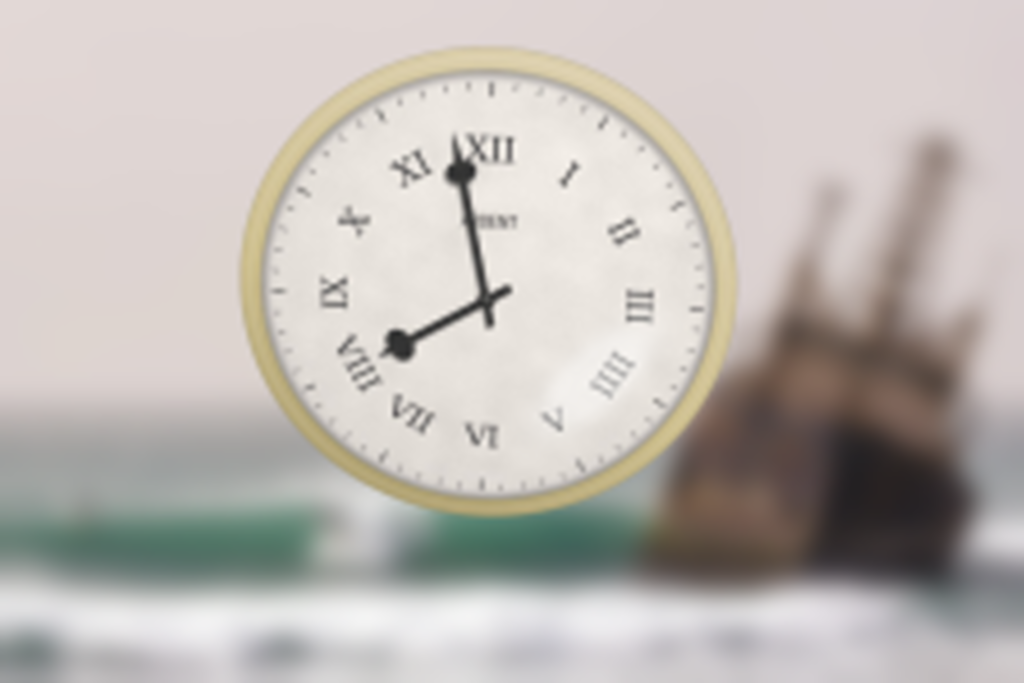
7h58
